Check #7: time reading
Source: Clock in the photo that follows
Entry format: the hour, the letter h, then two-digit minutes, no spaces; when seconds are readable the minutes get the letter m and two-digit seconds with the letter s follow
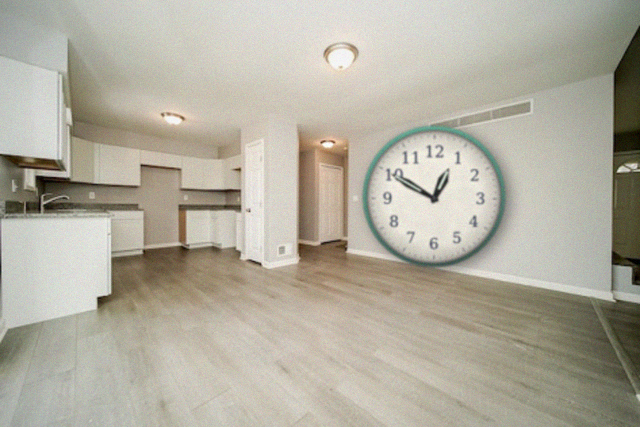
12h50
